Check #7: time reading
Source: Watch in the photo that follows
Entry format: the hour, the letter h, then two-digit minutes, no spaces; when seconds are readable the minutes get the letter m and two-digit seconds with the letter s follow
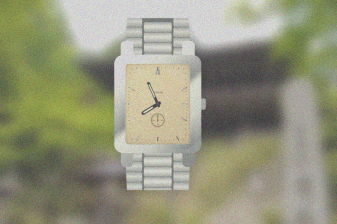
7h56
